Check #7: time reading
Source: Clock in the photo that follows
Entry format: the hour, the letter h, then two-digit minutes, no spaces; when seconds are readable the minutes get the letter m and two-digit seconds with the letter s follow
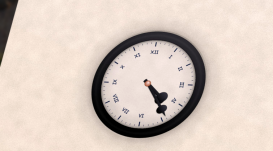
4h24
